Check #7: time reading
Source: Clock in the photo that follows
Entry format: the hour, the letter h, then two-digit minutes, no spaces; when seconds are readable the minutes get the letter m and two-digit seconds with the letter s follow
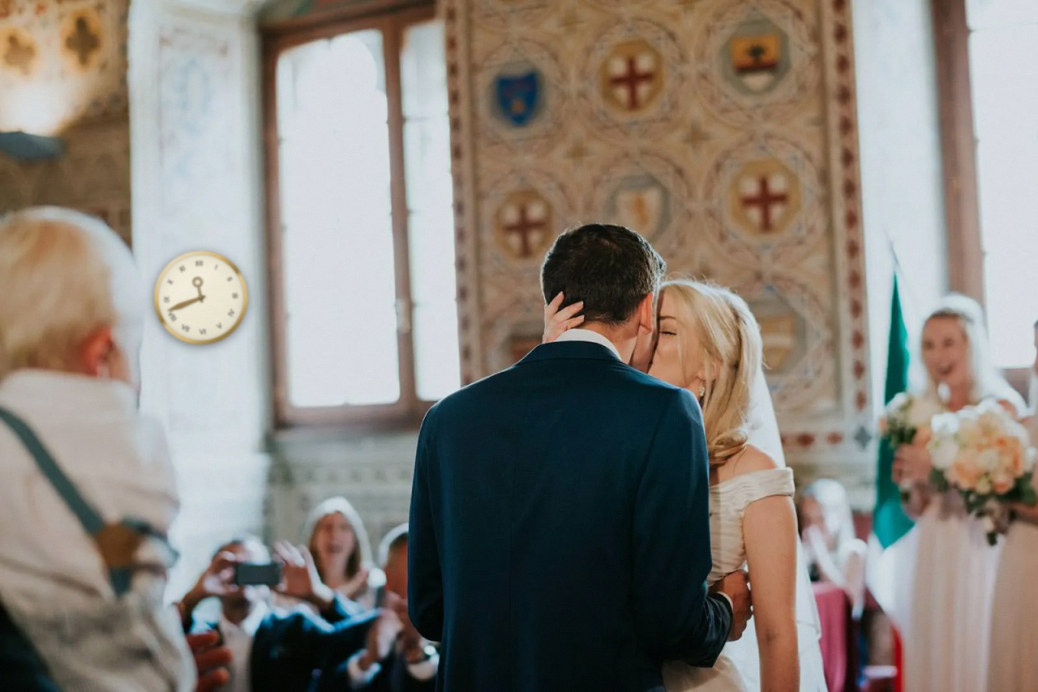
11h42
